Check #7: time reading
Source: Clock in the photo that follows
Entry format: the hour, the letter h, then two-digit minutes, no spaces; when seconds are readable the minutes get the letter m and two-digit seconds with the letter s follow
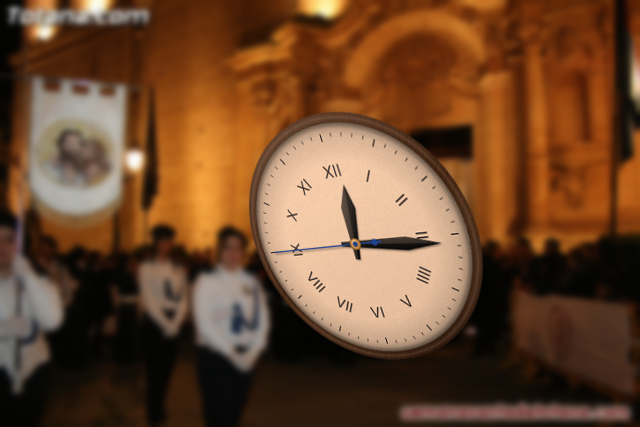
12h15m45s
